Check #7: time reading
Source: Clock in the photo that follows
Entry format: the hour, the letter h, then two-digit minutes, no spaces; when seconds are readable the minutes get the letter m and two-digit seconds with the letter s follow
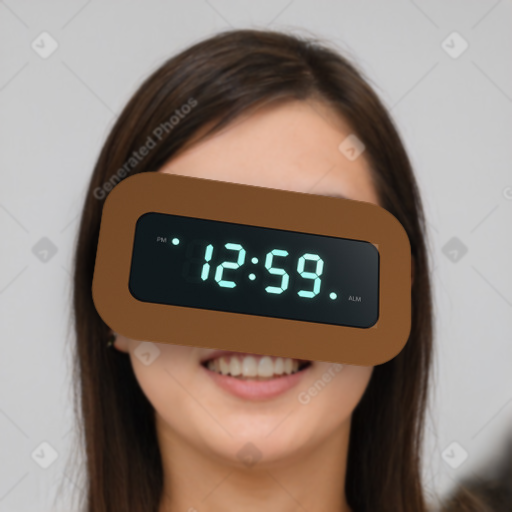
12h59
